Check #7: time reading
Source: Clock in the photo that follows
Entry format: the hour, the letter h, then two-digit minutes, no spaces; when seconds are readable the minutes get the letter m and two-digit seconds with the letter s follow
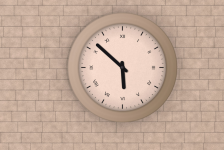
5h52
